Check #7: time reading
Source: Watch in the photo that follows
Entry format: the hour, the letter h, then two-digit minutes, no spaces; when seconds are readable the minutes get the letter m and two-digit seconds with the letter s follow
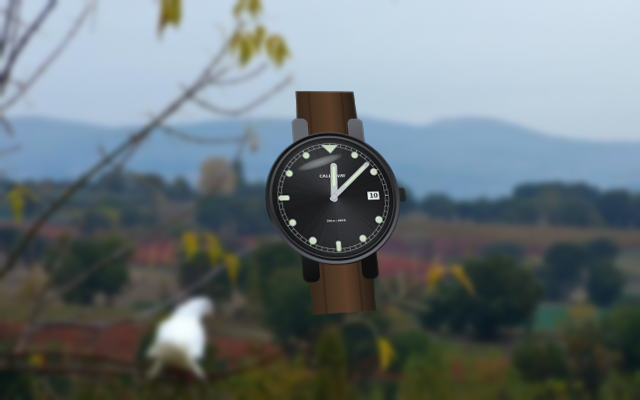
12h08
